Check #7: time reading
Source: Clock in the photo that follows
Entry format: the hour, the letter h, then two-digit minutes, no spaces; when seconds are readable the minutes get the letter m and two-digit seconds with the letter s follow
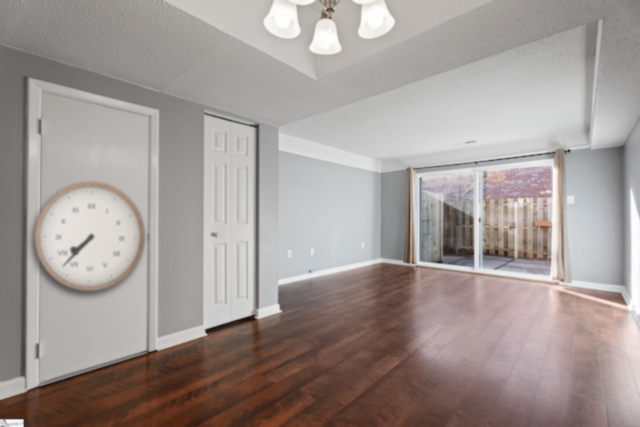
7h37
